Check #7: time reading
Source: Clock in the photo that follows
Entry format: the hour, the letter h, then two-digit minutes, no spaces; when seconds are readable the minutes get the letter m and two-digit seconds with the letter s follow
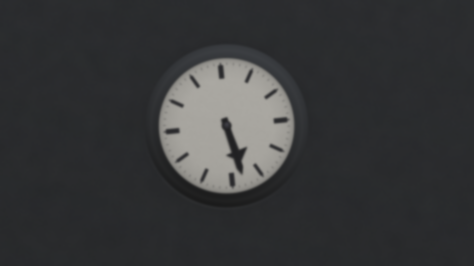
5h28
